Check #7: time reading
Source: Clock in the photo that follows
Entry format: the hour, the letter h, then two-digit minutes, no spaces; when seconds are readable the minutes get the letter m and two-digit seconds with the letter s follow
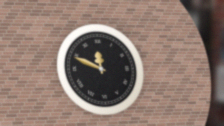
11h49
